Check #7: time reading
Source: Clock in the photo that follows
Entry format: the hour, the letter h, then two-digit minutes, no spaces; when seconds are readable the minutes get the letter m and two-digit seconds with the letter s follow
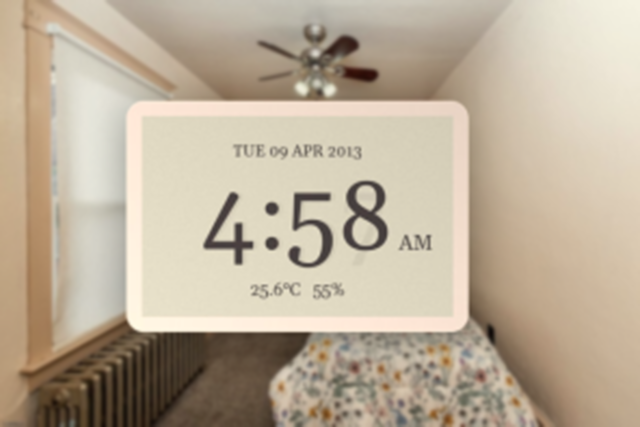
4h58
